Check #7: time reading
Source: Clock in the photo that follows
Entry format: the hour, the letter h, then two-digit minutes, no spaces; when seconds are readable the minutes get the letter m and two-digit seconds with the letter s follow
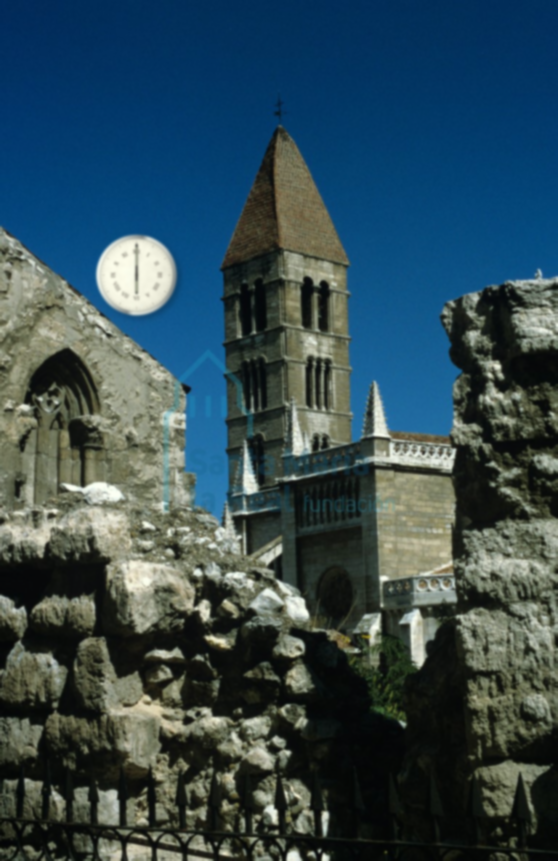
6h00
